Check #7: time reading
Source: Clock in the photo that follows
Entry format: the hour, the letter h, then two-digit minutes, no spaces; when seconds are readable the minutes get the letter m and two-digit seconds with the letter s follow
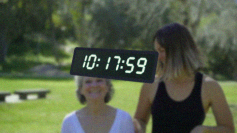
10h17m59s
